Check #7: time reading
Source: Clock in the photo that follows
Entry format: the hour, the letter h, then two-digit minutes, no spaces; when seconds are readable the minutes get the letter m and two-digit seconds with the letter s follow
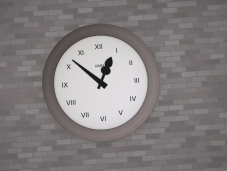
12h52
